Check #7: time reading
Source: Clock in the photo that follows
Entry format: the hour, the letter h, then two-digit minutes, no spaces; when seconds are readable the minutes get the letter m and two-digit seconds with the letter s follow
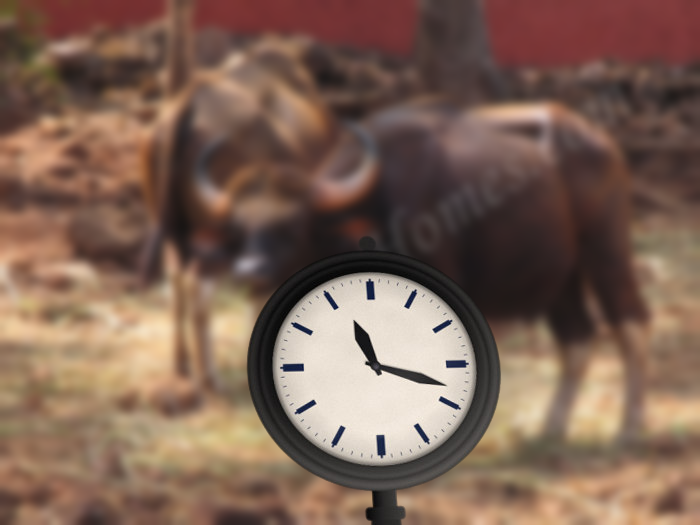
11h18
